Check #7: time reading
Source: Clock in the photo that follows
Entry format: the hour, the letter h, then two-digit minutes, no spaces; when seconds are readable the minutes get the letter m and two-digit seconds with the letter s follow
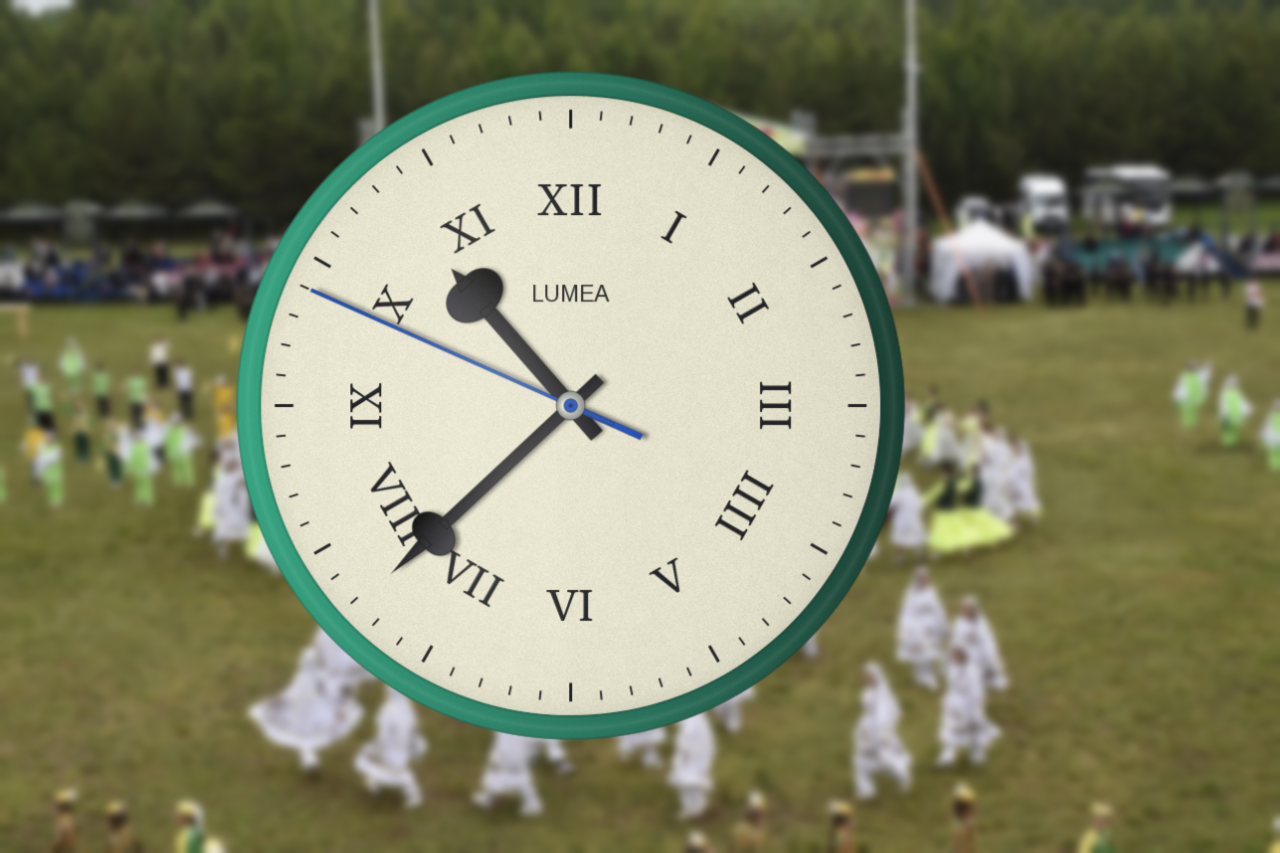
10h37m49s
